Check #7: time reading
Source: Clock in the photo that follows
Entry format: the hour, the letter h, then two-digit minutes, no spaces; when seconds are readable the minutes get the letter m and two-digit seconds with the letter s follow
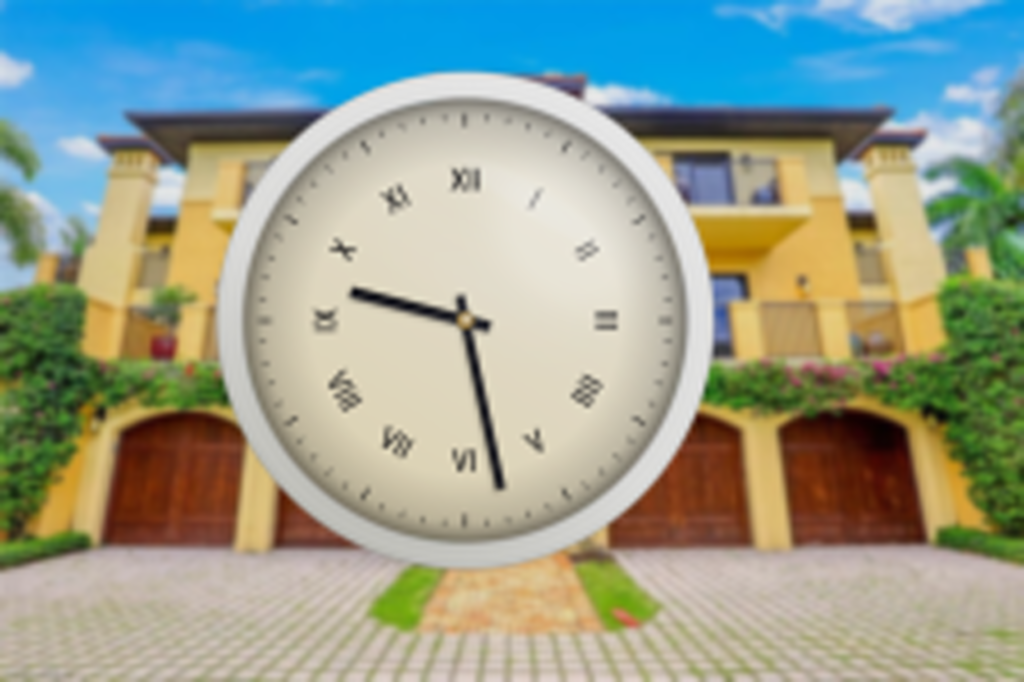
9h28
